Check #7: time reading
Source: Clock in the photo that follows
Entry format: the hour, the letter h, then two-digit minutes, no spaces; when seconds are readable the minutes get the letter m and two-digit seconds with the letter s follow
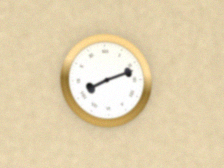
8h12
